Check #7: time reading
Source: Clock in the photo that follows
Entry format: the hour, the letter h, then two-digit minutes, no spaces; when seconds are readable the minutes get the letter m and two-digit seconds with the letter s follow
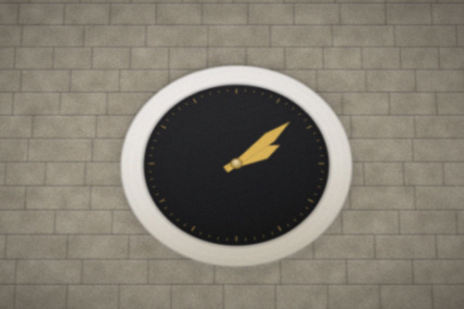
2h08
